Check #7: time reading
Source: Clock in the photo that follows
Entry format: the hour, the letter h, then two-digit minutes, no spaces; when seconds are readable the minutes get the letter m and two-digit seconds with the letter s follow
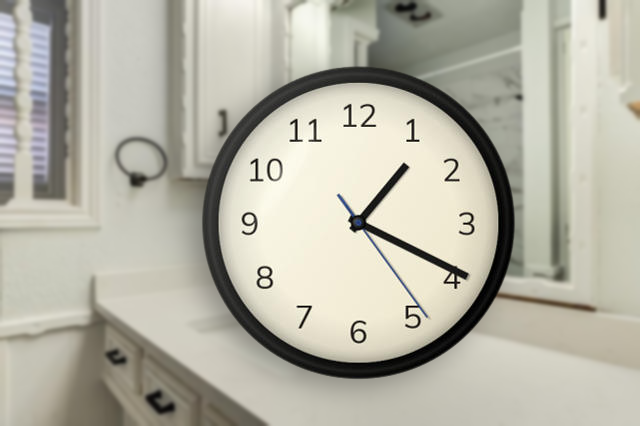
1h19m24s
